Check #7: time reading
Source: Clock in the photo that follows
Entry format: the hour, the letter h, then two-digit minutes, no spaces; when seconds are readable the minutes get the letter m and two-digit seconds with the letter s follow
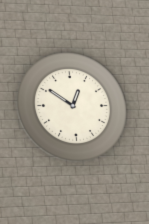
12h51
